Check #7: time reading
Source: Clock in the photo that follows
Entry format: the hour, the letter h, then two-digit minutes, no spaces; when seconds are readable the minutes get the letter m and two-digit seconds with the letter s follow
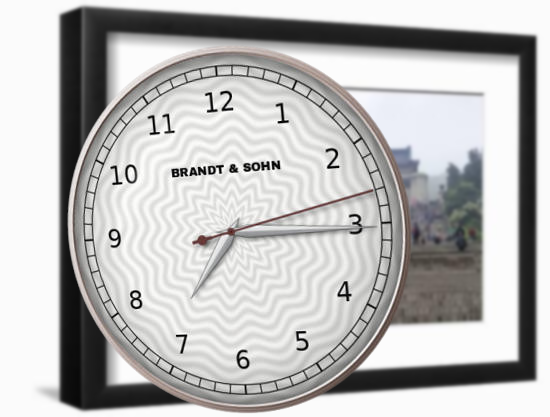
7h15m13s
